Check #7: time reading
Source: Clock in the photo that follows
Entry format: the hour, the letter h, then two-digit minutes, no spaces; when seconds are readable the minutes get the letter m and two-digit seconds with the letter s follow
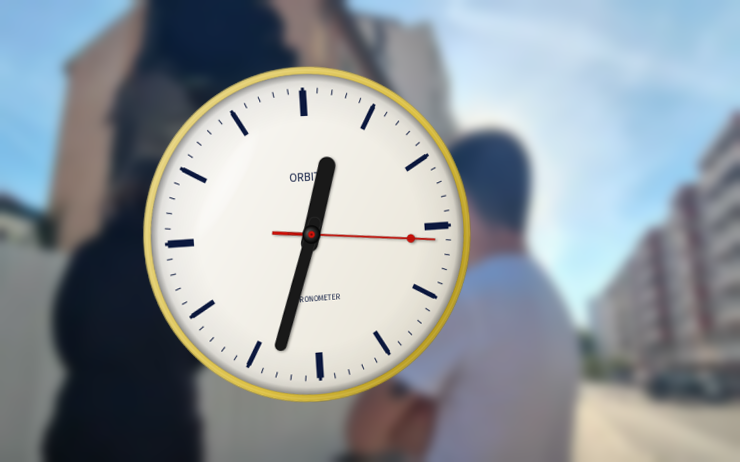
12h33m16s
